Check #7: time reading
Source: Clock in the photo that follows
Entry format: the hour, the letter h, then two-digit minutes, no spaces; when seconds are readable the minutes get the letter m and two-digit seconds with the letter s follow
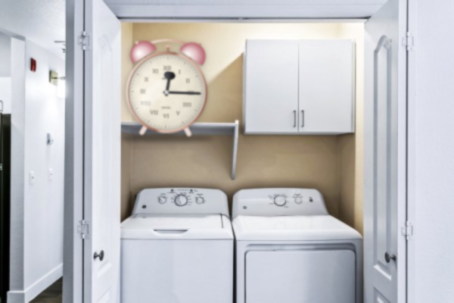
12h15
